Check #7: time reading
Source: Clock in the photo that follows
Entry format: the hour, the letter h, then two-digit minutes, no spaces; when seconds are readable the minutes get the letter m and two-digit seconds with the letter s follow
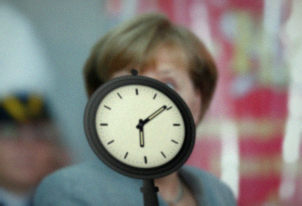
6h09
